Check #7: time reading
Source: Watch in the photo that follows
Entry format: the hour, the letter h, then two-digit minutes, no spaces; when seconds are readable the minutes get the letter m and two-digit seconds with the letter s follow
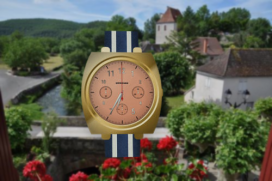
6h35
